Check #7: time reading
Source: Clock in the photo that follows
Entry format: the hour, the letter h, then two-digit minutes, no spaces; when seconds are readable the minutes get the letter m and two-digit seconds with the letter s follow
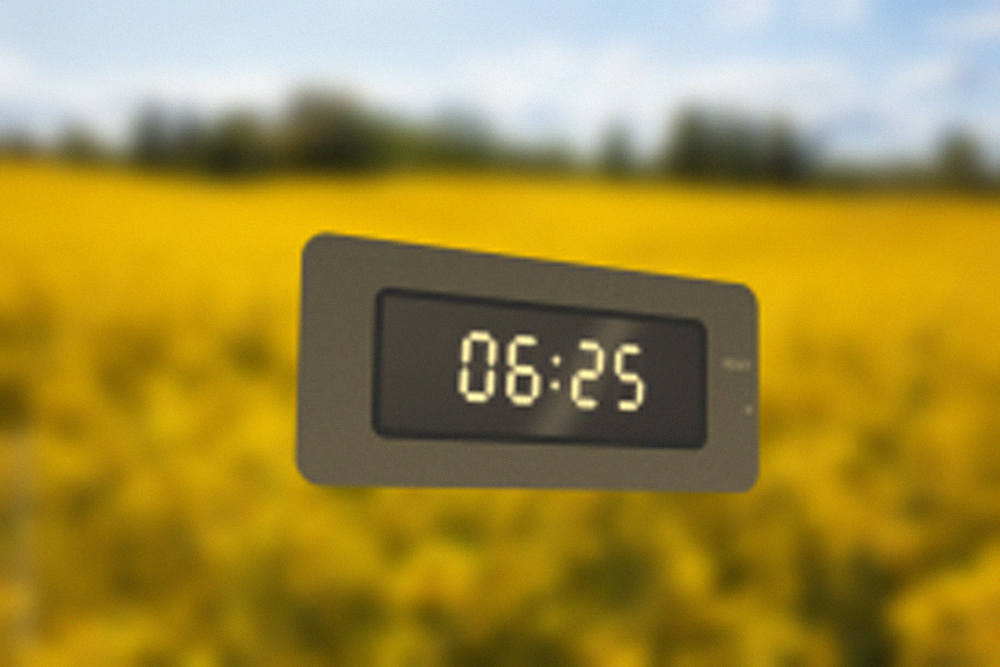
6h25
